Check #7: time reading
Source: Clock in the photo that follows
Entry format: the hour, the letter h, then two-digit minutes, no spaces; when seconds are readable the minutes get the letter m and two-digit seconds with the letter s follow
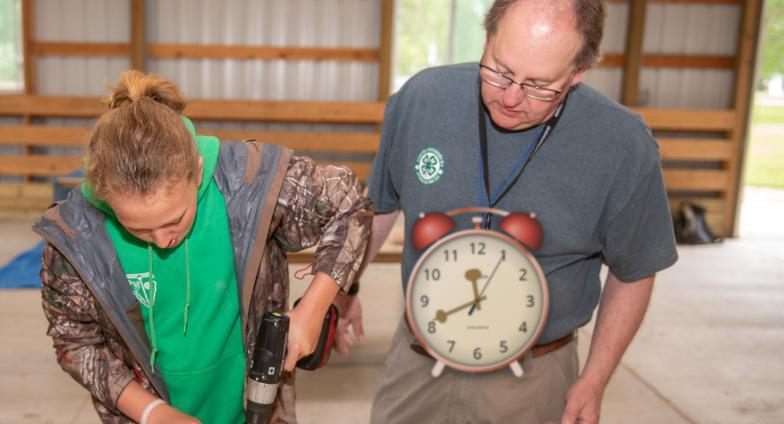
11h41m05s
